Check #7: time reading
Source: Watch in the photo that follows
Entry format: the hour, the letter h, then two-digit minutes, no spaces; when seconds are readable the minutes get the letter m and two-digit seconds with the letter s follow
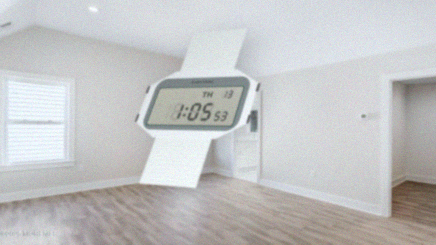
1h05
